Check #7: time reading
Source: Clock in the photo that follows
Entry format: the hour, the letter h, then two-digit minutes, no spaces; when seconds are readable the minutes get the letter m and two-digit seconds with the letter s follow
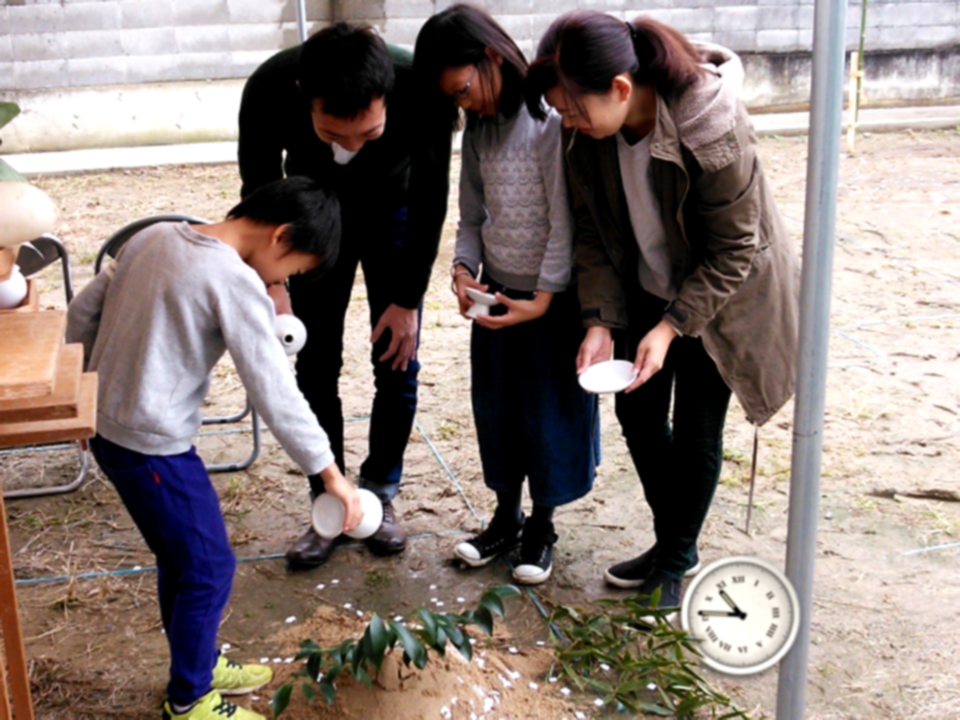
10h46
